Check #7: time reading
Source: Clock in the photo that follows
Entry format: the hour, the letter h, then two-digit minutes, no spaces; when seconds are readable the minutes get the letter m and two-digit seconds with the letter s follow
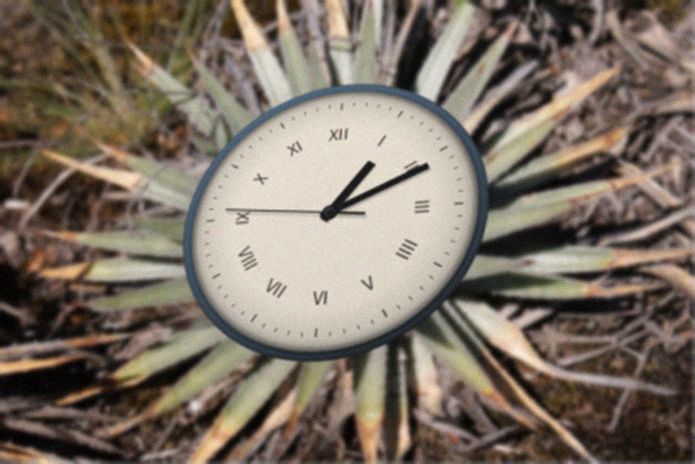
1h10m46s
